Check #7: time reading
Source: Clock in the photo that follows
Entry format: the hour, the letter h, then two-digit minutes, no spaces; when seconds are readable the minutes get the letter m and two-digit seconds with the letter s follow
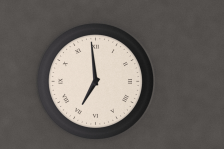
6h59
